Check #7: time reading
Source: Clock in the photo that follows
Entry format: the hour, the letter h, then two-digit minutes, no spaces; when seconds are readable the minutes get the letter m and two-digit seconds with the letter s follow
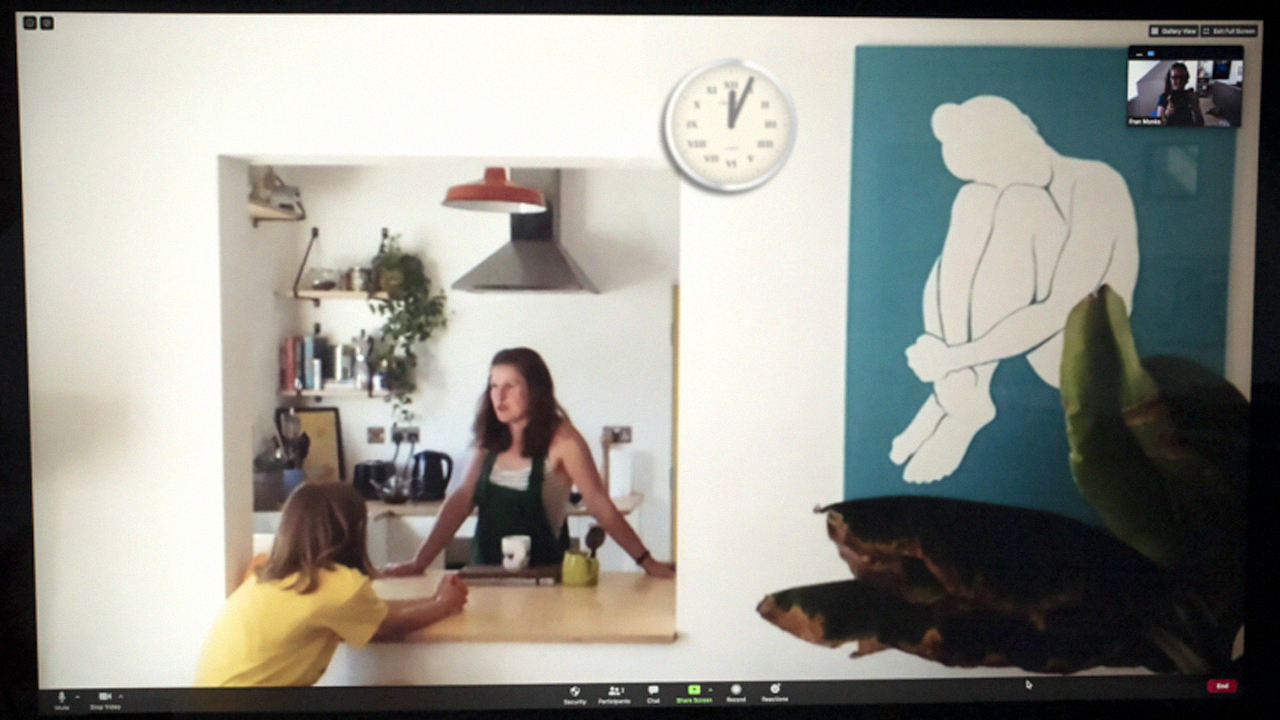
12h04
